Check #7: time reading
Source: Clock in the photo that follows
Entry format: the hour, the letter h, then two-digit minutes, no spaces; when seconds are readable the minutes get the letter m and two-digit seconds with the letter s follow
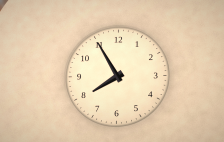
7h55
